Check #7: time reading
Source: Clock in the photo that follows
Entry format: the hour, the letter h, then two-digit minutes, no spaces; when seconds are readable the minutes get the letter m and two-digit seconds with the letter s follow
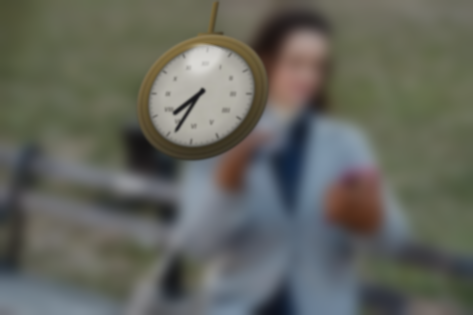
7h34
